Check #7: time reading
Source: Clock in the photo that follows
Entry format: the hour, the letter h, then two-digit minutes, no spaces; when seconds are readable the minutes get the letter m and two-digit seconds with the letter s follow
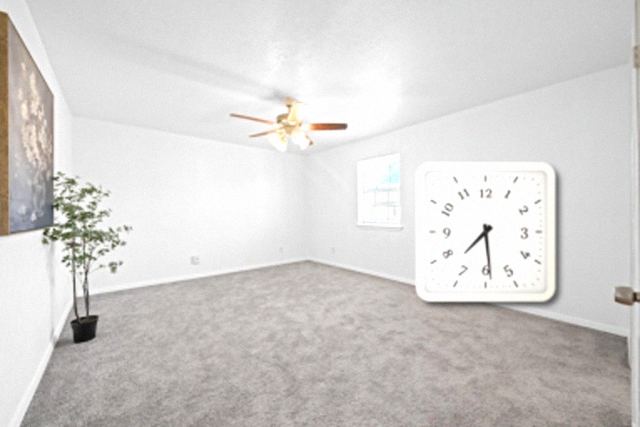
7h29
